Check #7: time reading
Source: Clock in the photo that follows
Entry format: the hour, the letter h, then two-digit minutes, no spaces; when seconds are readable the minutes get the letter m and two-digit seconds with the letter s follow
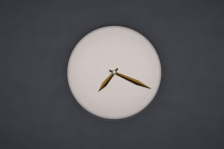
7h19
